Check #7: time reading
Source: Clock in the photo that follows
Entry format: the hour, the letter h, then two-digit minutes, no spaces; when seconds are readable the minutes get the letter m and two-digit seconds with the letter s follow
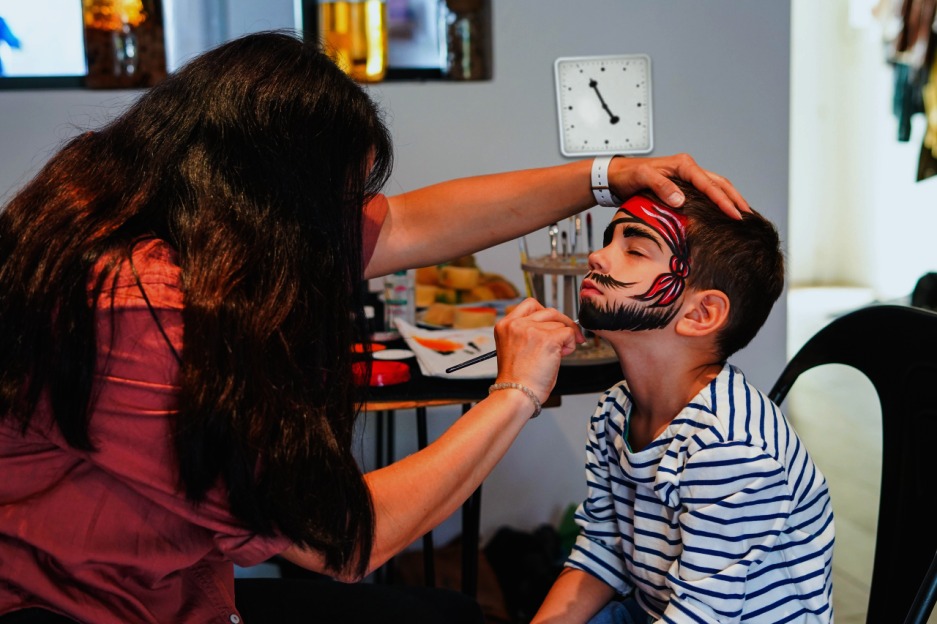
4h56
